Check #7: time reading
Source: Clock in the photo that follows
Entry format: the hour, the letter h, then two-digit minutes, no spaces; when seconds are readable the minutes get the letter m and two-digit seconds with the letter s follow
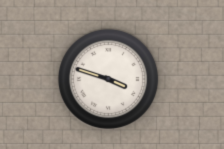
3h48
